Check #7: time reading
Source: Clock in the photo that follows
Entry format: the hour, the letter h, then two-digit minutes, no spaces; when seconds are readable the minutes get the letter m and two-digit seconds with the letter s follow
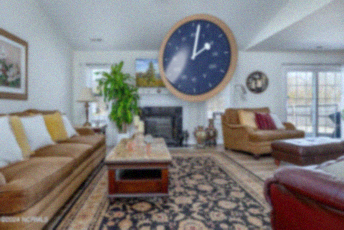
2h02
